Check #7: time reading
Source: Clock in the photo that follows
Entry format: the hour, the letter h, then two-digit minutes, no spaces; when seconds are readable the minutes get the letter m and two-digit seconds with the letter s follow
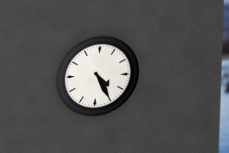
4h25
